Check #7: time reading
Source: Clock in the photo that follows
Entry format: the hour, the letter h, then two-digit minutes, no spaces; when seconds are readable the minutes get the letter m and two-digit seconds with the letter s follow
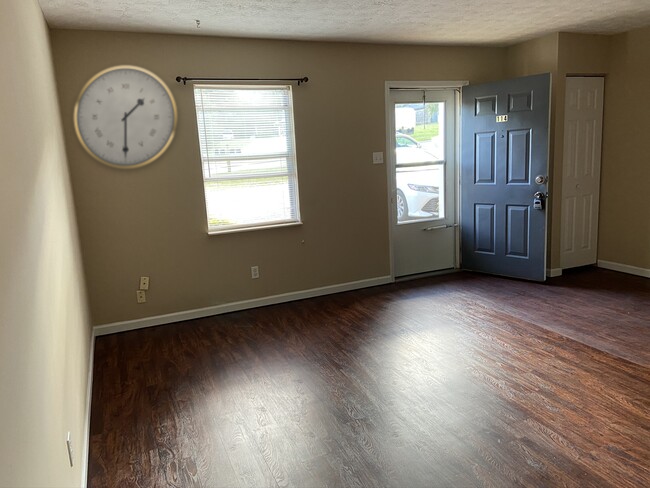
1h30
